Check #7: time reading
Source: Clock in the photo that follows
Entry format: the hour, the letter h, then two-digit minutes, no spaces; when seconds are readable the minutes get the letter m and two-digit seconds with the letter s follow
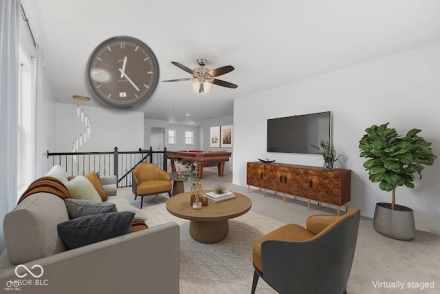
12h23
